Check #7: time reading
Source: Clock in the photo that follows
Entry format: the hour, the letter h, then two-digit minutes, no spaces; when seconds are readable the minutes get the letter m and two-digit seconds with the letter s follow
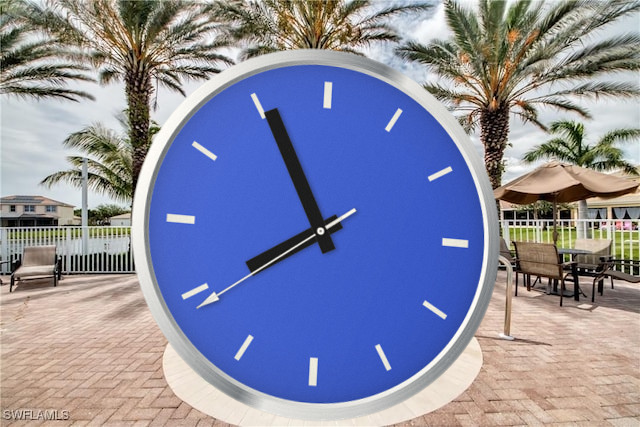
7h55m39s
